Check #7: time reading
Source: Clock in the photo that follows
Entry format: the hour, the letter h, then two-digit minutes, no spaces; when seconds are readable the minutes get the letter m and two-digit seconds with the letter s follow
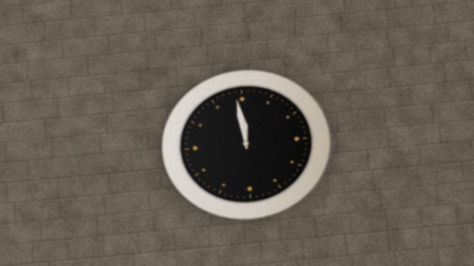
11h59
